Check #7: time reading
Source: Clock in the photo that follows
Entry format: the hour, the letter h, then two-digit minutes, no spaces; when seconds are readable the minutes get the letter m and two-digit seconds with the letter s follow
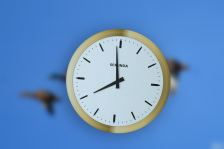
7h59
